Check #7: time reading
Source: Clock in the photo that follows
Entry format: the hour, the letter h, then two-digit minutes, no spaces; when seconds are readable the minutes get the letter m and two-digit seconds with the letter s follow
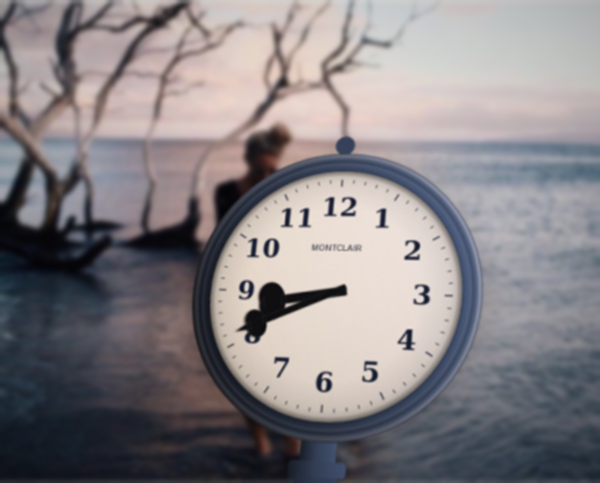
8h41
